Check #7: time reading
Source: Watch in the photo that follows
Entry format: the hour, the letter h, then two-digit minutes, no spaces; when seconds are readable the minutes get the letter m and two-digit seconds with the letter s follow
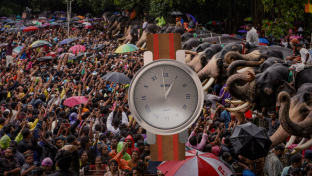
12h59
